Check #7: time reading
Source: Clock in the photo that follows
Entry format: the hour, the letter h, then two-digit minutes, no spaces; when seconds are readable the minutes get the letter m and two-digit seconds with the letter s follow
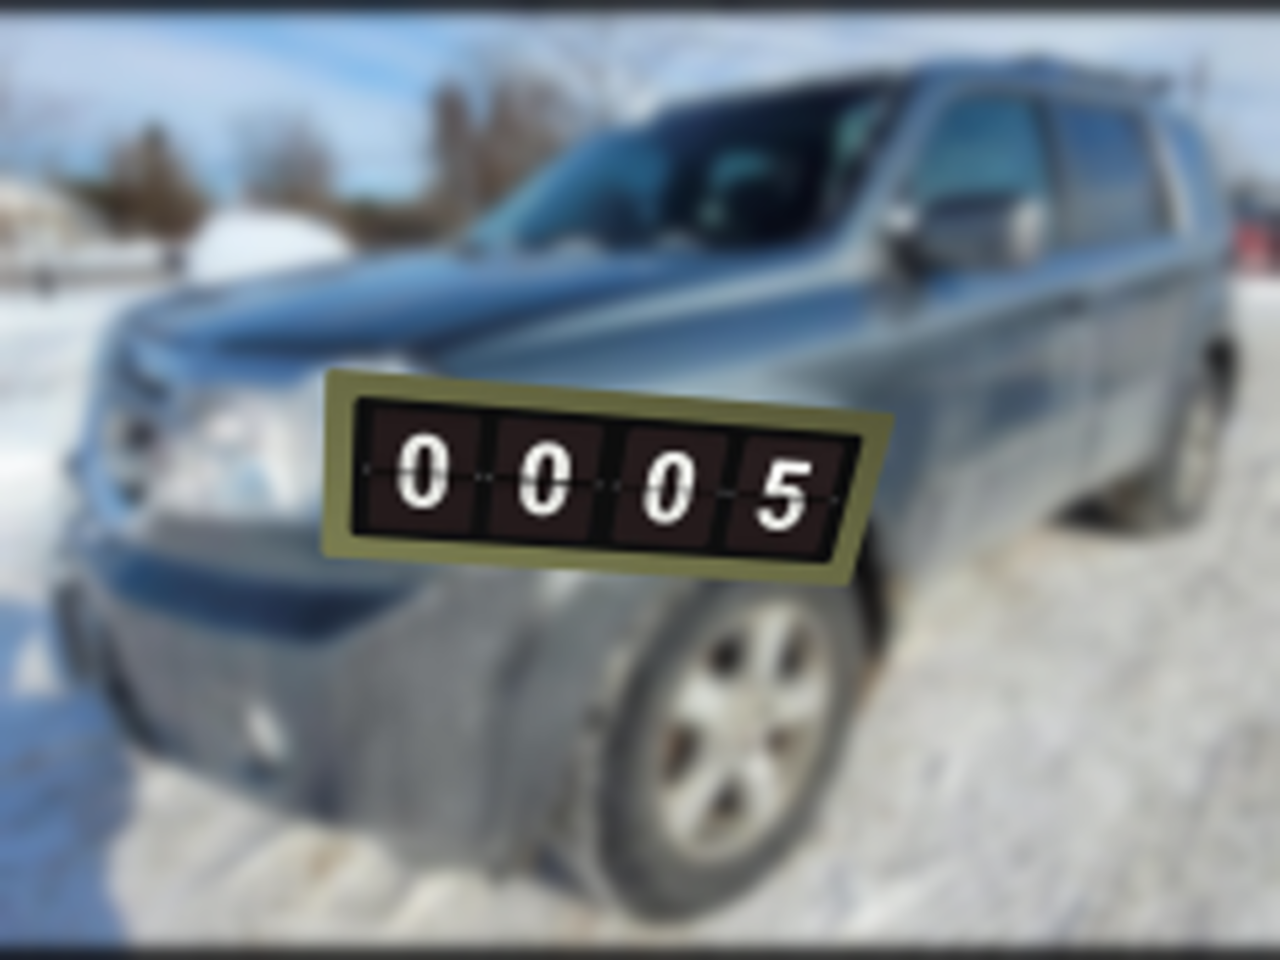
0h05
